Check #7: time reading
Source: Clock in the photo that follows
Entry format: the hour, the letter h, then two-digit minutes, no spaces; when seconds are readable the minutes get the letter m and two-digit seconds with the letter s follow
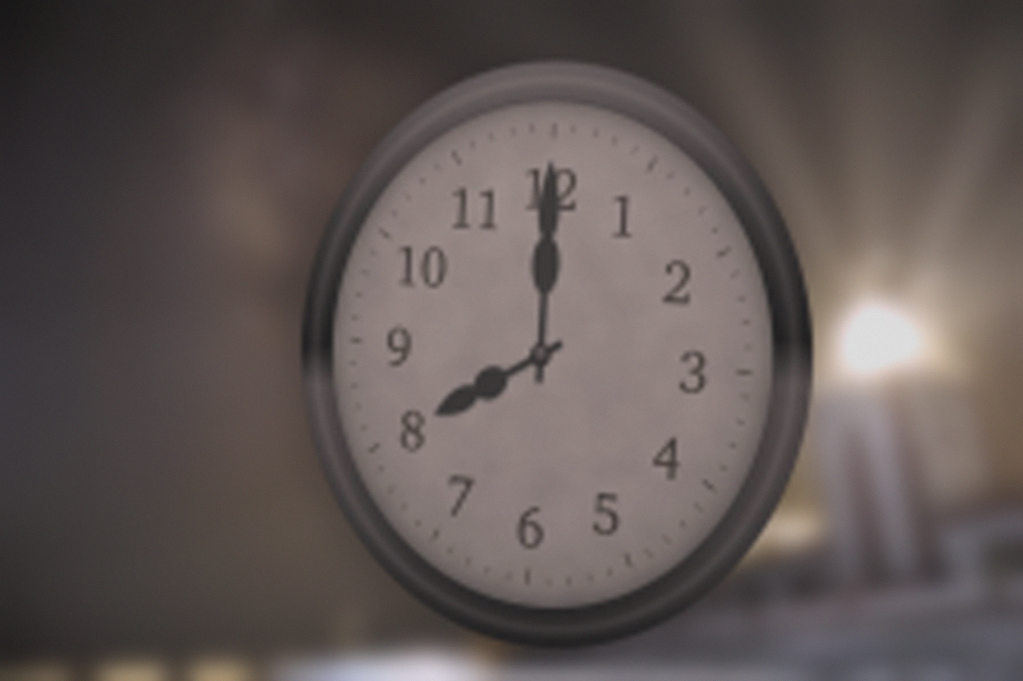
8h00
